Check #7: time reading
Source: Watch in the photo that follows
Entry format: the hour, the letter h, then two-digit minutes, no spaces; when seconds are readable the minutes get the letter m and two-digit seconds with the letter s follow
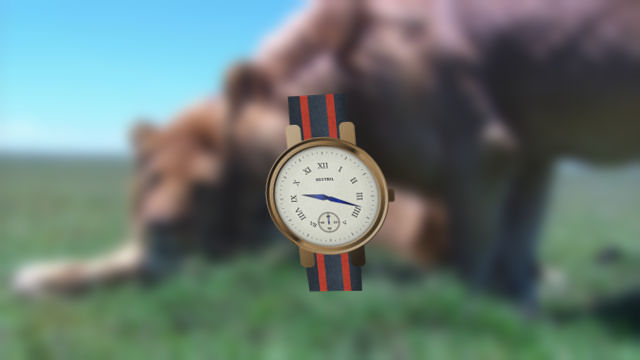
9h18
